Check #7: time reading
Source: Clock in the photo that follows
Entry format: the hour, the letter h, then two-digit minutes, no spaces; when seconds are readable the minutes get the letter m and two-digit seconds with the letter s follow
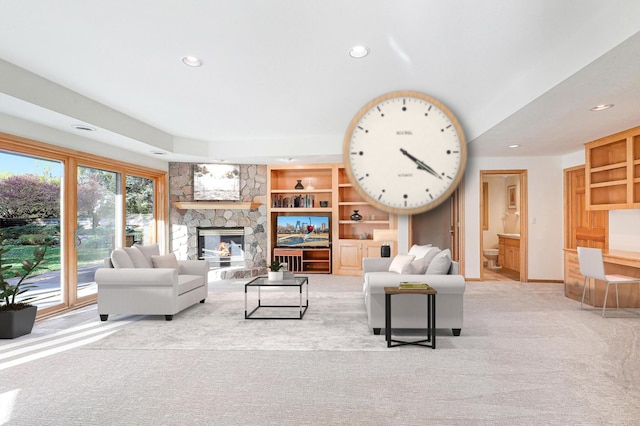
4h21
